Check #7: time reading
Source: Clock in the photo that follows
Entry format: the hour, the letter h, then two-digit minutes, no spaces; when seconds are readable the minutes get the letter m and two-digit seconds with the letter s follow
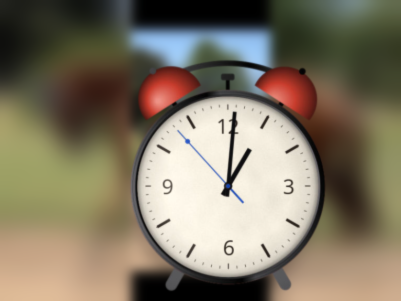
1h00m53s
